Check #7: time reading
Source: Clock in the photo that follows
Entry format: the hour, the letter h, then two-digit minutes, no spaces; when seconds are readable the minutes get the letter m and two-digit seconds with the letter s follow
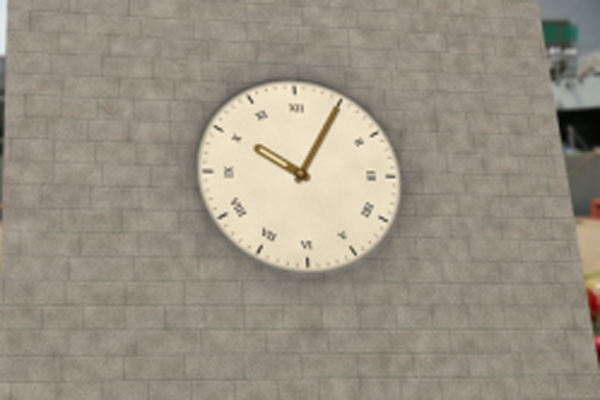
10h05
